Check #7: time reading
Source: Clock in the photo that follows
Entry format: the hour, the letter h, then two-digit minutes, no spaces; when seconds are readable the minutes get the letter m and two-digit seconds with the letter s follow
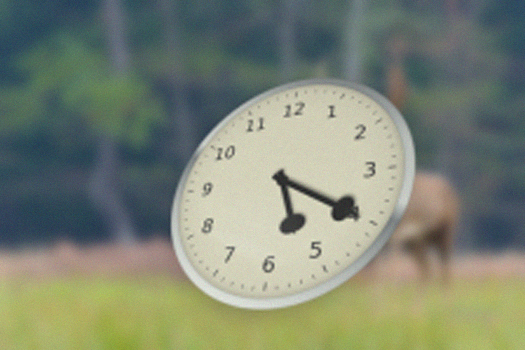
5h20
